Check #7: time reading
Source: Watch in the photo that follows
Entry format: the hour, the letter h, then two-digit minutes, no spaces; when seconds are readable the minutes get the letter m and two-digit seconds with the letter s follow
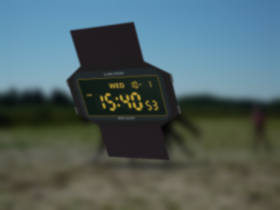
15h40
